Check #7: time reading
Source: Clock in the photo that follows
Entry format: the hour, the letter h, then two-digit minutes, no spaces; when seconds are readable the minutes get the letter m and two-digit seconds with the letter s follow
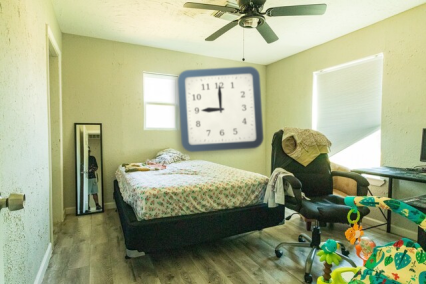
9h00
